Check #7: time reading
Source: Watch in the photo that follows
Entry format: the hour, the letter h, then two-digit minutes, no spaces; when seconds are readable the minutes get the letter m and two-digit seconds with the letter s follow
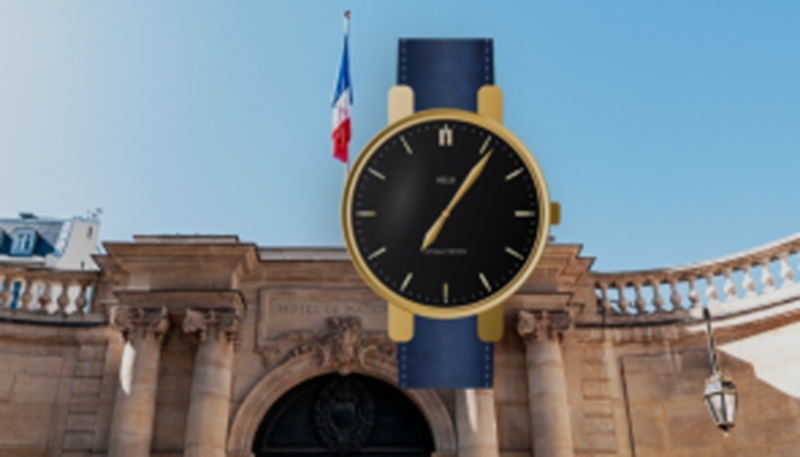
7h06
